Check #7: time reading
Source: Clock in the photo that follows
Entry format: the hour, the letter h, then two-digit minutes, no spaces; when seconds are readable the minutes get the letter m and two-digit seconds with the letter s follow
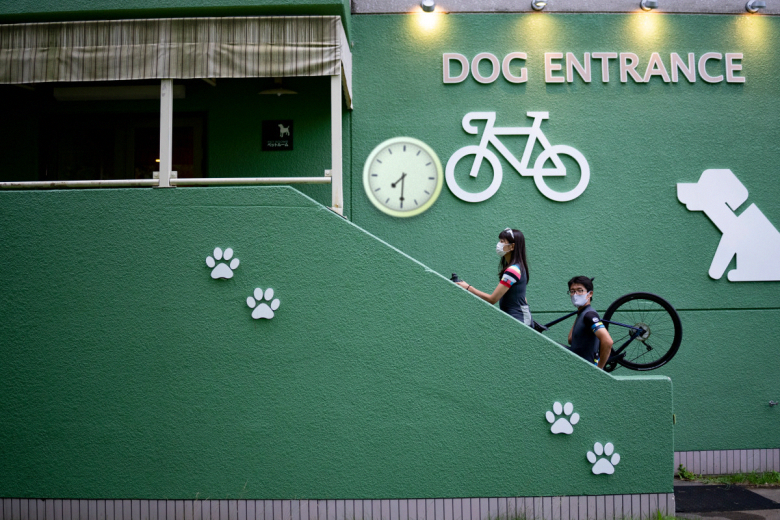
7h30
